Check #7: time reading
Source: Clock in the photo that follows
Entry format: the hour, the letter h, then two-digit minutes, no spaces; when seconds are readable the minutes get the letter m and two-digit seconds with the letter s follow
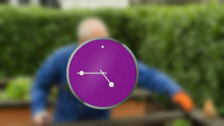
4h45
